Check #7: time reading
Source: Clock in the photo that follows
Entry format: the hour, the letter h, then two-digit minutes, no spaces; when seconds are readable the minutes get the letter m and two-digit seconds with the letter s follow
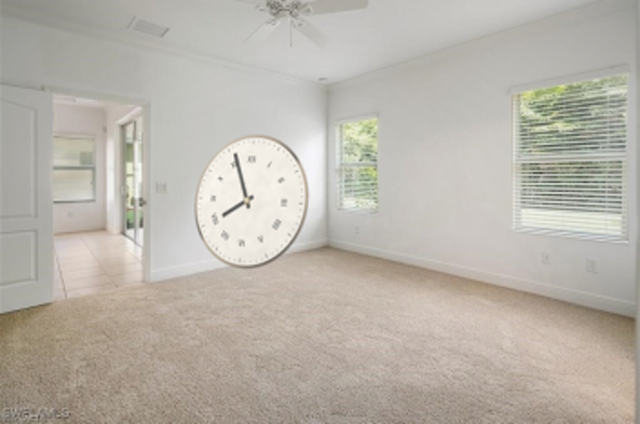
7h56
